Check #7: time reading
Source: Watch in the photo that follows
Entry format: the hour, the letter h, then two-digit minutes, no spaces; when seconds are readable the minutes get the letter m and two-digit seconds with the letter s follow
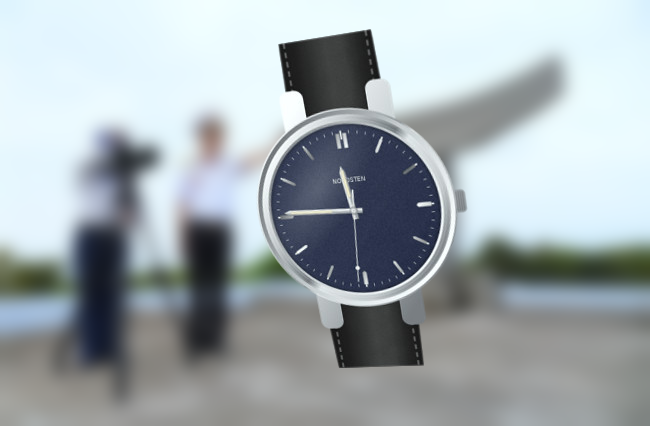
11h45m31s
